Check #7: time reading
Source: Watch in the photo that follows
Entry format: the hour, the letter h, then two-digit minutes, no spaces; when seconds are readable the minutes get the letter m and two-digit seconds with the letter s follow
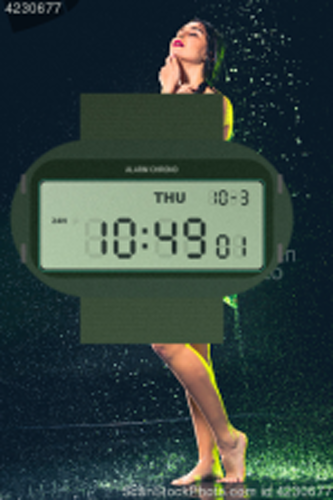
10h49m01s
